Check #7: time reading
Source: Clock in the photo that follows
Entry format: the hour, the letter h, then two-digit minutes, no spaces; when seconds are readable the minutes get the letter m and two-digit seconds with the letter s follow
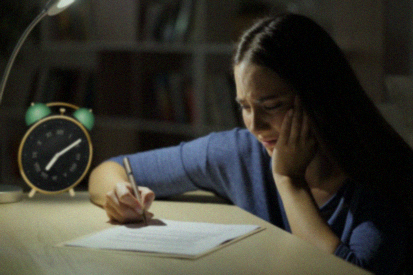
7h09
